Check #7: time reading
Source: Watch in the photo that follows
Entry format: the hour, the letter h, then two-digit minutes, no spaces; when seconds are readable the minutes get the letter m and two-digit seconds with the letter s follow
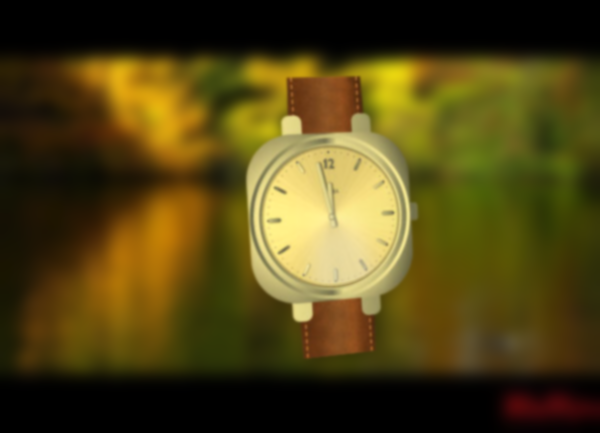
11h58
